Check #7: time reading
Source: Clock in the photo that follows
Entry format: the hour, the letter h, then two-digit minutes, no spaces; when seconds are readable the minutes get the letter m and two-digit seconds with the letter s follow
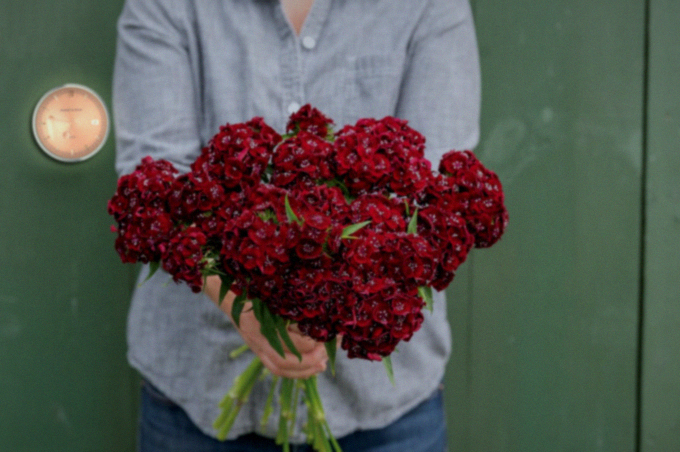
6h47
